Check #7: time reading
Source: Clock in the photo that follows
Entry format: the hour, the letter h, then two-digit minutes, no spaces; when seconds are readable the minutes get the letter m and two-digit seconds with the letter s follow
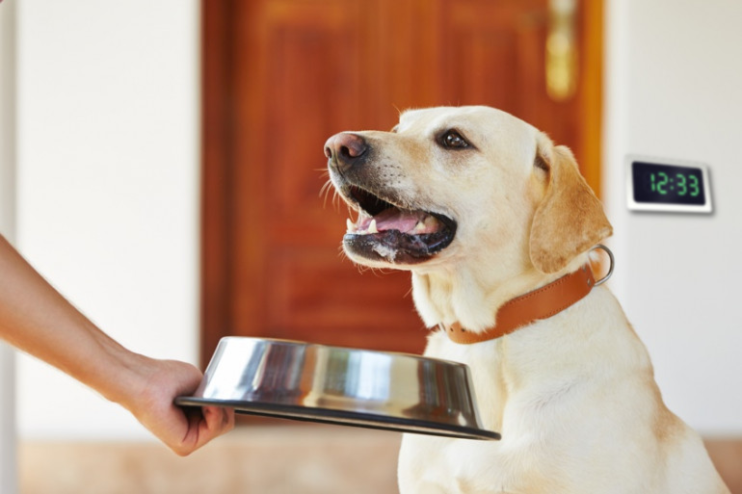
12h33
